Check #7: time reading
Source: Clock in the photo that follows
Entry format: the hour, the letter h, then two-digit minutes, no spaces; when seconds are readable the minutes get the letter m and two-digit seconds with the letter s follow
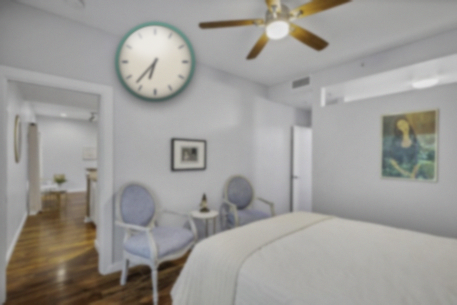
6h37
